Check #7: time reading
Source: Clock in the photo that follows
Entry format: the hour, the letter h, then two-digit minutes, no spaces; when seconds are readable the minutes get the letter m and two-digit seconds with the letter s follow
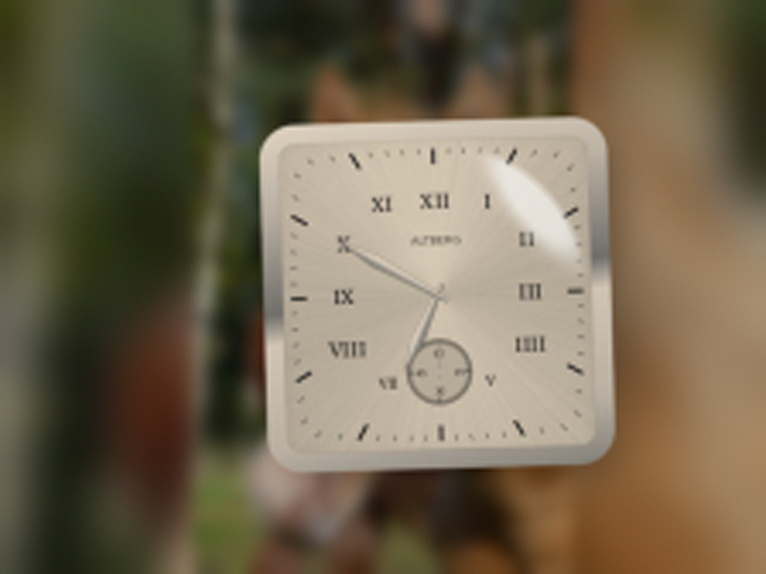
6h50
